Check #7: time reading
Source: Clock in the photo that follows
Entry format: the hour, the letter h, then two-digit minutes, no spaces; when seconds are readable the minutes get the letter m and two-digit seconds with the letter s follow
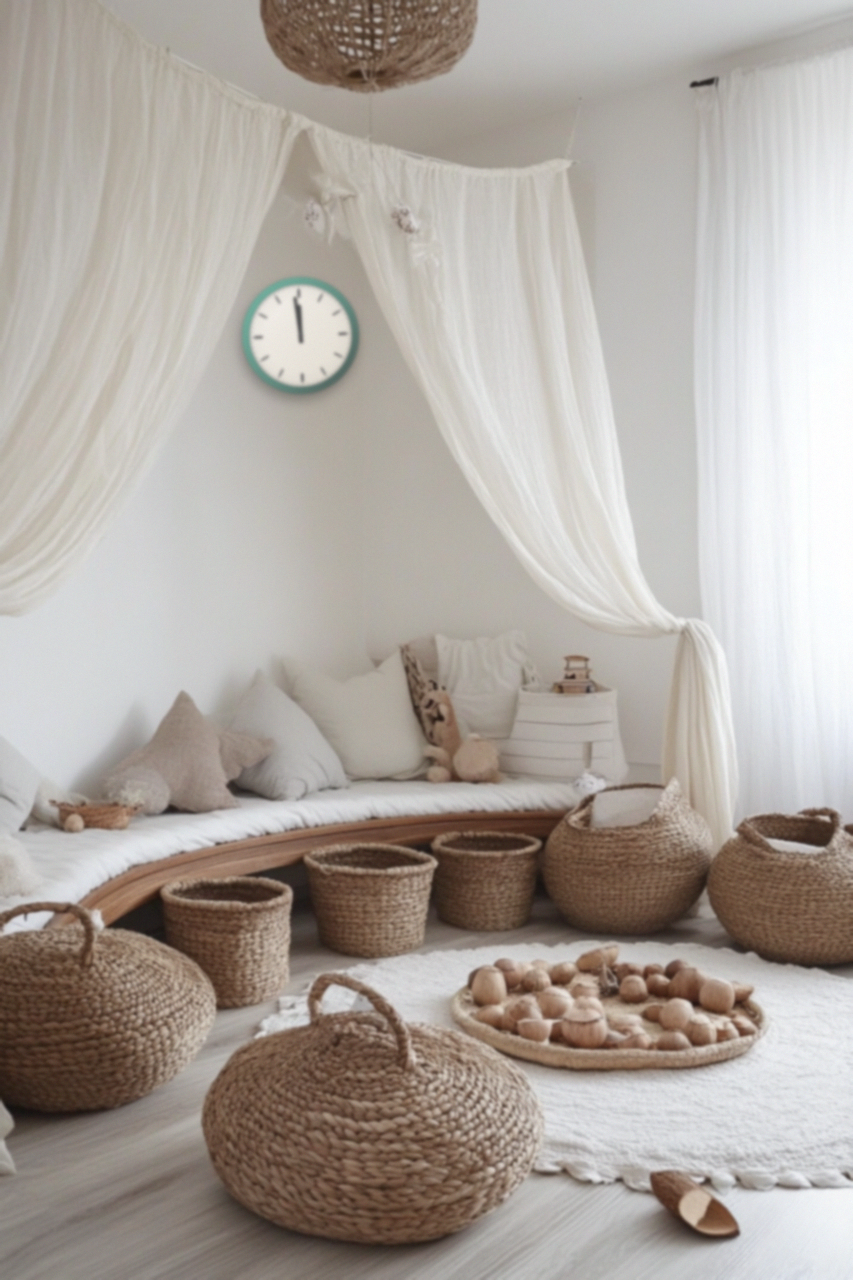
11h59
